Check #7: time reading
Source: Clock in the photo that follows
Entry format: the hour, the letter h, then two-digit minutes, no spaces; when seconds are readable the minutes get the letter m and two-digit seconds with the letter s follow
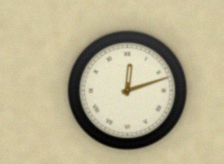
12h12
